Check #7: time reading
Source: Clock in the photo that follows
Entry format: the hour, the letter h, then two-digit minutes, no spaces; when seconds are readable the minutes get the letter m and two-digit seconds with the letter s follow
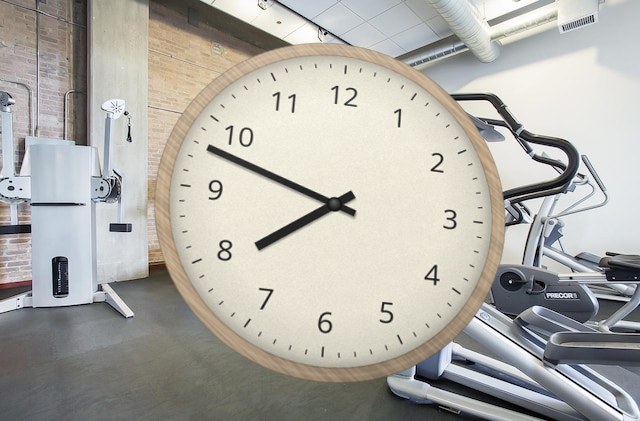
7h48
